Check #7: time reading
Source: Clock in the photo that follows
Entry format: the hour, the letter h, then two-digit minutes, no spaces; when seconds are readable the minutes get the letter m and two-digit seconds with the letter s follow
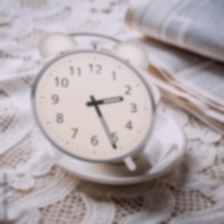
2h26
